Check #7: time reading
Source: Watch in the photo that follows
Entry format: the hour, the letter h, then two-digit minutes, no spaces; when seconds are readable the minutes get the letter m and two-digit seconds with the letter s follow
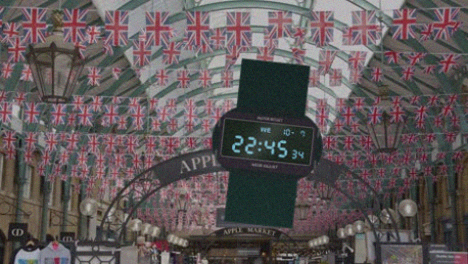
22h45m34s
